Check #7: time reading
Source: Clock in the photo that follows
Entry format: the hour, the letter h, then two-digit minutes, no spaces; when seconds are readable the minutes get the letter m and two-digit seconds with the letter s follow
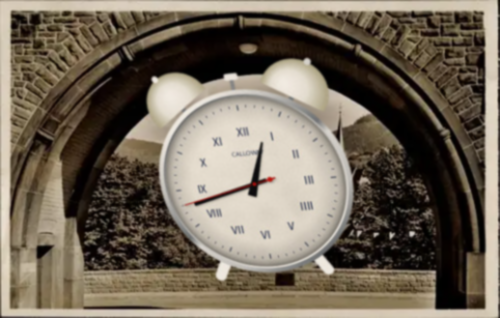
12h42m43s
